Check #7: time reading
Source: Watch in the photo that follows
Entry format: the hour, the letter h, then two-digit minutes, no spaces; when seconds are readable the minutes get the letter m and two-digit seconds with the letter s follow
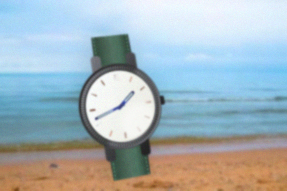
1h42
